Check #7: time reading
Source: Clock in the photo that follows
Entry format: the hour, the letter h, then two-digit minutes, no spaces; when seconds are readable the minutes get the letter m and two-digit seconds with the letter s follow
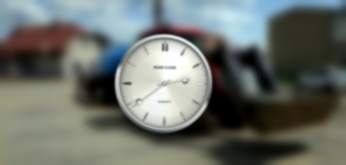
2h39
